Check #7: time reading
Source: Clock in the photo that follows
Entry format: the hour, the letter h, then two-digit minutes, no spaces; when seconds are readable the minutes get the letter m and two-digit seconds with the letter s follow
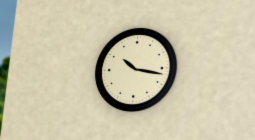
10h17
